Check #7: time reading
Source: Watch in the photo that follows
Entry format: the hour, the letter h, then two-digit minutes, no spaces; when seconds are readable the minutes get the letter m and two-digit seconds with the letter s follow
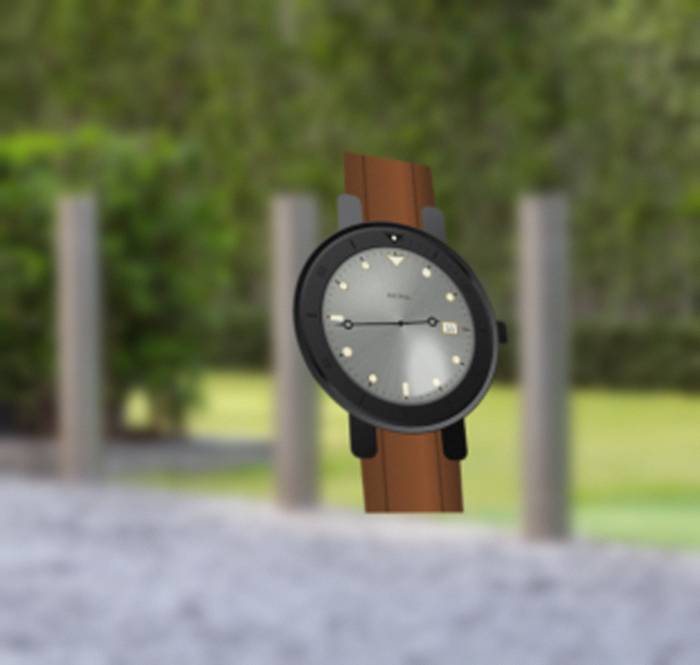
2h44
